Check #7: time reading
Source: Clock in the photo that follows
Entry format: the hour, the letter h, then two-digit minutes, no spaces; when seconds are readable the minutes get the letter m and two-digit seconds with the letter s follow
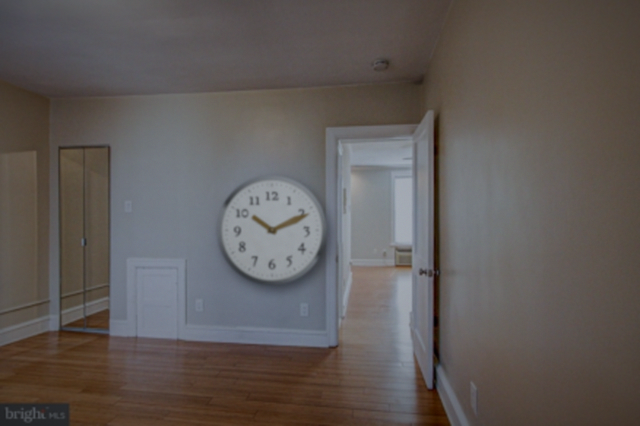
10h11
